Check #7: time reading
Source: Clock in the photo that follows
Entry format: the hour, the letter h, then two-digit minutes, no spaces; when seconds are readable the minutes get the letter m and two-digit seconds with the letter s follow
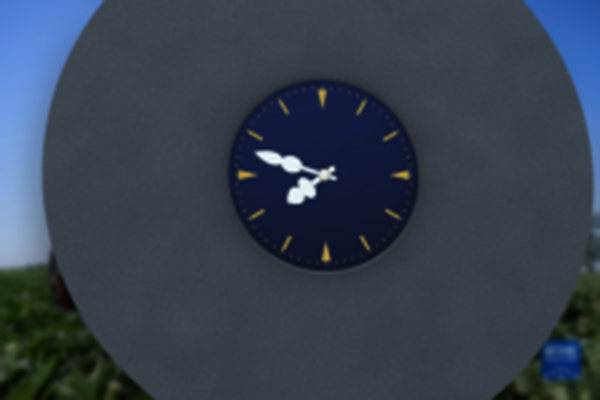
7h48
